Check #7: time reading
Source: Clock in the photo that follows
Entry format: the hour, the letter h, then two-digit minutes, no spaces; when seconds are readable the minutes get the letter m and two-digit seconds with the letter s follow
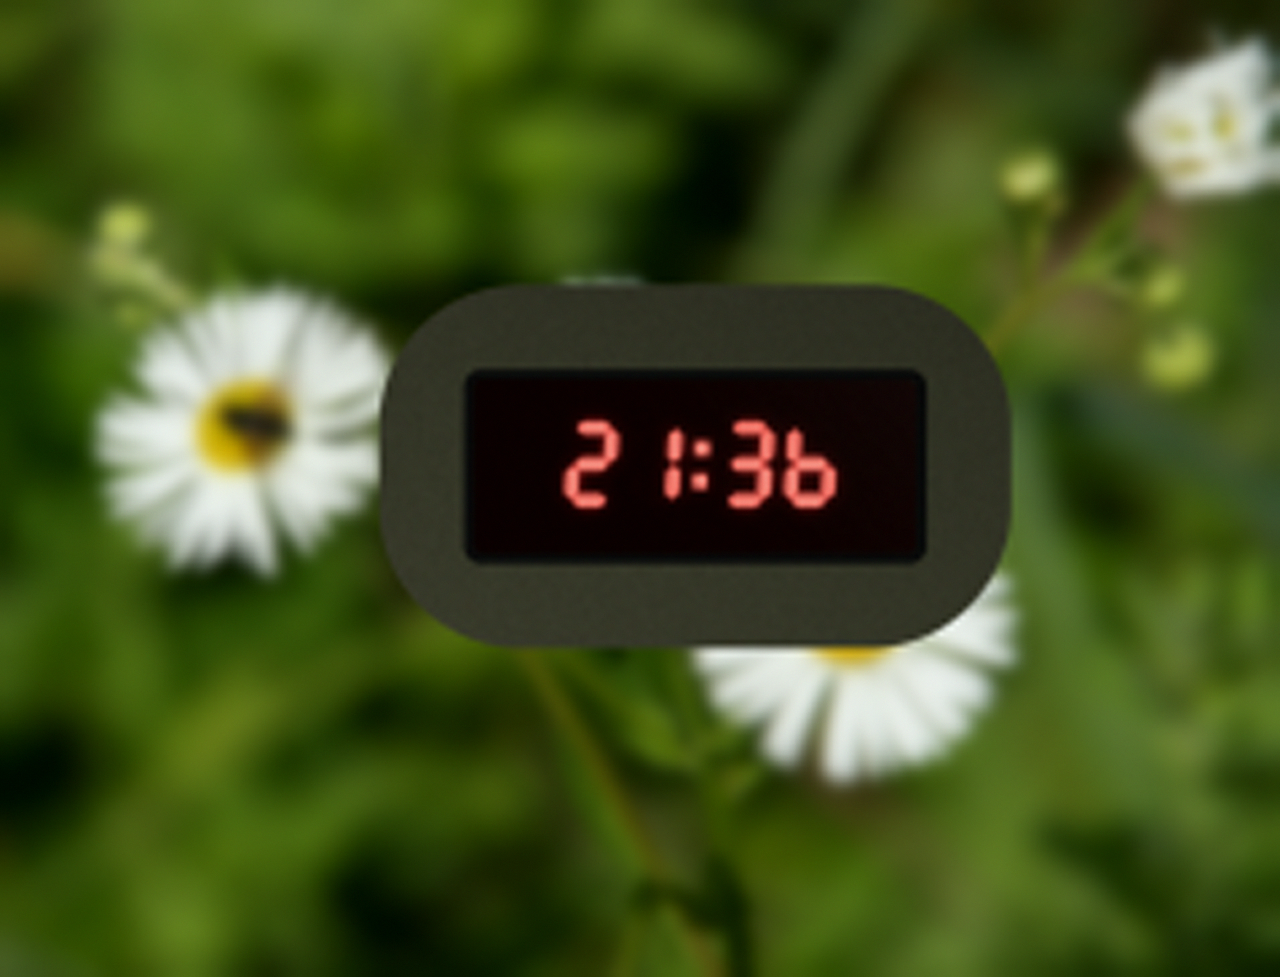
21h36
